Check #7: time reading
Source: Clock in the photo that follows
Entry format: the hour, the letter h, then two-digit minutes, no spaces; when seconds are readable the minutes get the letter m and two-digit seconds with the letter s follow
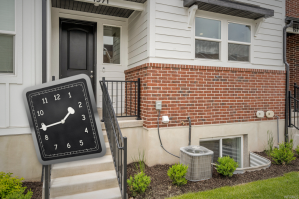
1h44
